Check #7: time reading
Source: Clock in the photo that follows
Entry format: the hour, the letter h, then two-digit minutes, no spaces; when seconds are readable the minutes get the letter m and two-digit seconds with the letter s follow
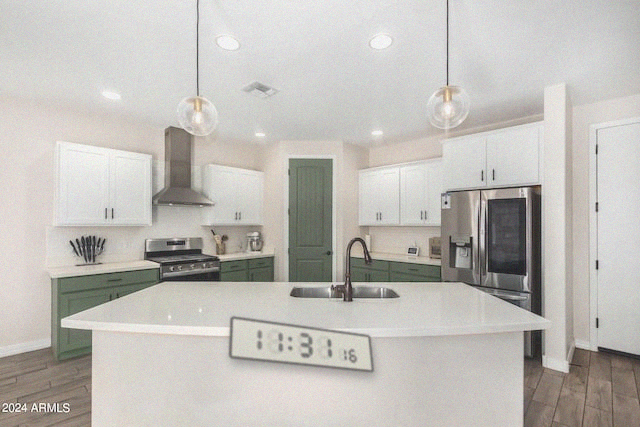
11h31m16s
